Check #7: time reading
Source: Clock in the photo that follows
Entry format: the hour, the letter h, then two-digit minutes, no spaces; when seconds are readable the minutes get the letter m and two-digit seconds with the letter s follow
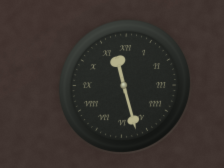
11h27
